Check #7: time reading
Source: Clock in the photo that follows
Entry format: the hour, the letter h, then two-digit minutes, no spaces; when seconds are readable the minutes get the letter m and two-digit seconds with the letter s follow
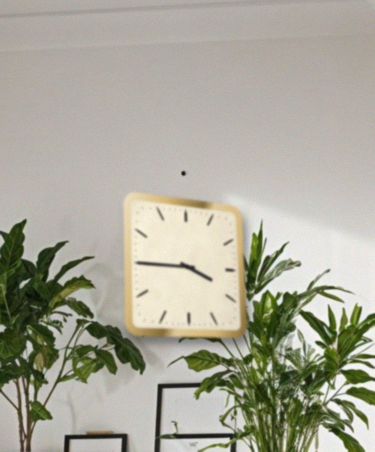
3h45
